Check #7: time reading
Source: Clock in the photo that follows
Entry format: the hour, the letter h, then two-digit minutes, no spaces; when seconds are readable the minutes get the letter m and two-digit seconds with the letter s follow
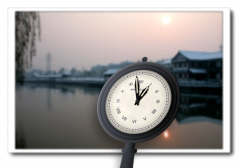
12h58
